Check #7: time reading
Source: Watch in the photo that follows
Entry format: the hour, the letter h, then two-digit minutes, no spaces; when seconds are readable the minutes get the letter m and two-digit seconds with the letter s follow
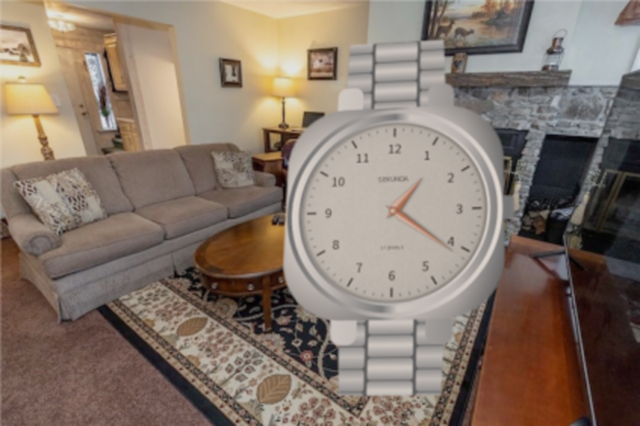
1h21
